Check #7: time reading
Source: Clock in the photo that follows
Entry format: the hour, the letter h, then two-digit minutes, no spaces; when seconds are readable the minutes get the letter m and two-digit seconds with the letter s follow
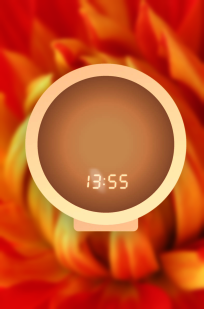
13h55
